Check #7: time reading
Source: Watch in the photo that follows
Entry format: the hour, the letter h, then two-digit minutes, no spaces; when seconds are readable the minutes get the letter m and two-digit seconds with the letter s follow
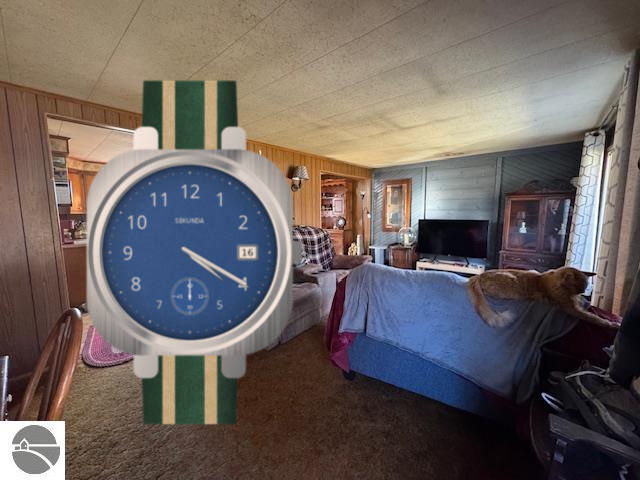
4h20
